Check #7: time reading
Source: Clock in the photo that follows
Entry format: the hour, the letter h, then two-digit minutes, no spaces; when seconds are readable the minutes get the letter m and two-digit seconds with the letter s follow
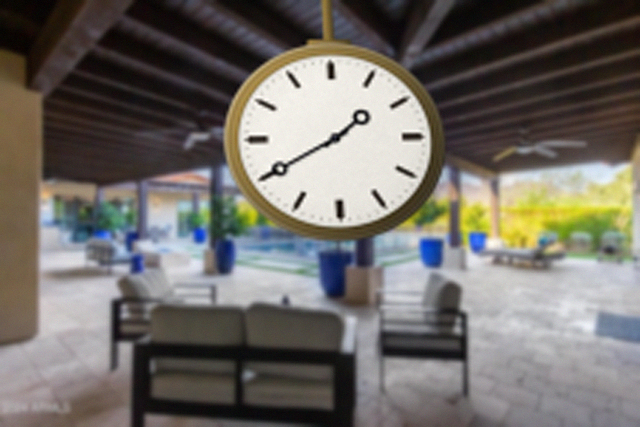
1h40
